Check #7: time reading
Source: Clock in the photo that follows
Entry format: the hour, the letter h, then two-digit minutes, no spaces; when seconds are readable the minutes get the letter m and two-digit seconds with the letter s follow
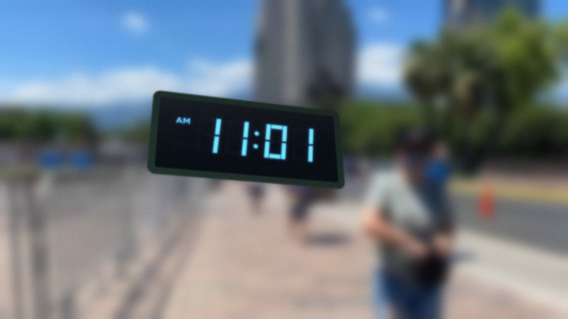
11h01
